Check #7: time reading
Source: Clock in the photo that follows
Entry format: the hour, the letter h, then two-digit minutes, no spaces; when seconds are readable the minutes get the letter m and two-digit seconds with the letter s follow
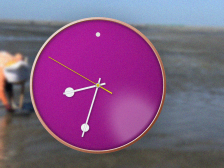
8h32m50s
